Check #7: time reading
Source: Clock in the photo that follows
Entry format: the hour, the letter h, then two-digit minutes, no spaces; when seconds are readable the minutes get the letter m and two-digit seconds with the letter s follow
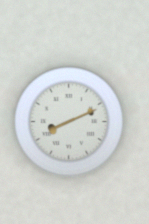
8h11
